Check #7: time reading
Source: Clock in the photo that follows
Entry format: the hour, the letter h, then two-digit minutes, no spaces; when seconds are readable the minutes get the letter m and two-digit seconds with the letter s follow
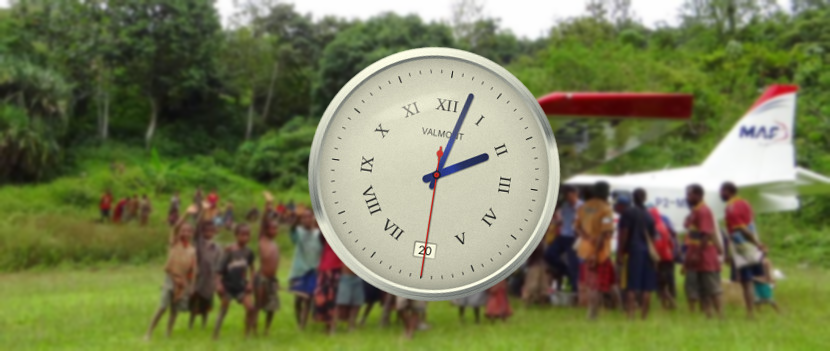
2h02m30s
